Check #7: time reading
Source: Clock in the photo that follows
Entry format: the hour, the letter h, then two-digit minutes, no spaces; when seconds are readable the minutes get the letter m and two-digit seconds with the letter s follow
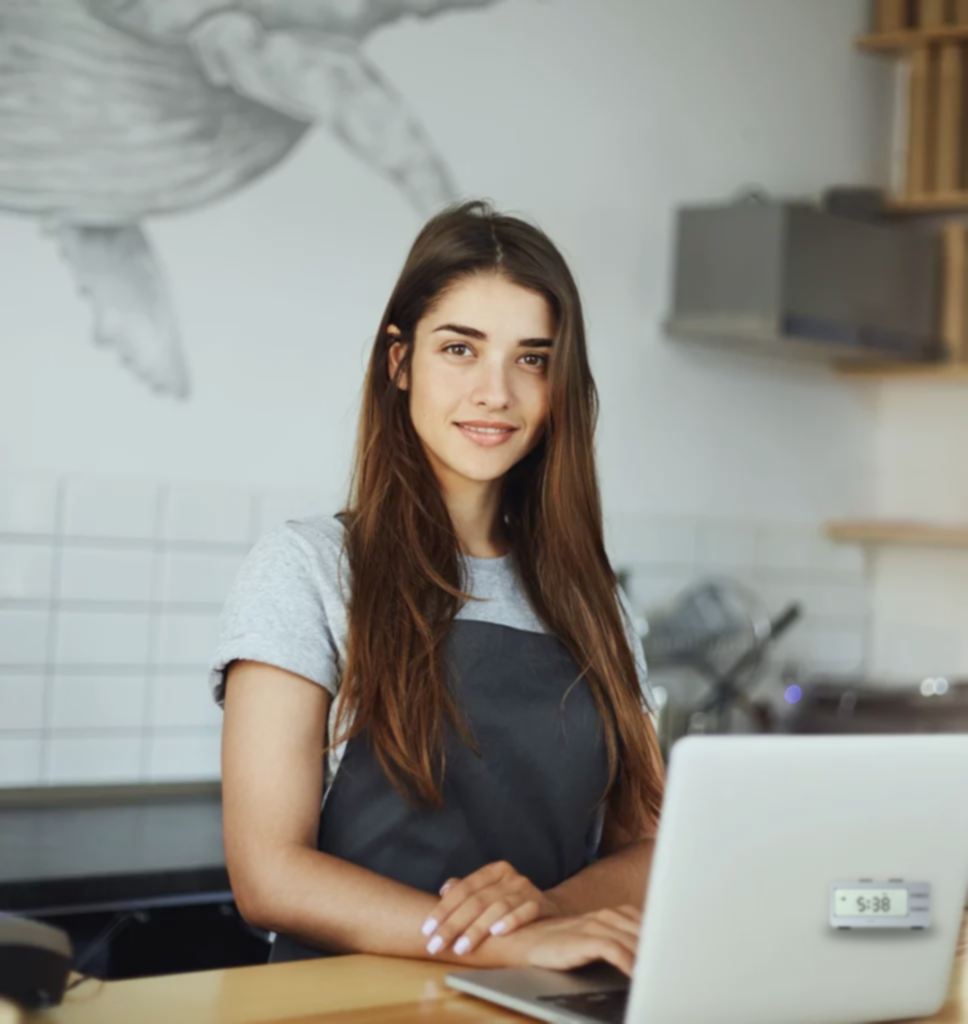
5h38
